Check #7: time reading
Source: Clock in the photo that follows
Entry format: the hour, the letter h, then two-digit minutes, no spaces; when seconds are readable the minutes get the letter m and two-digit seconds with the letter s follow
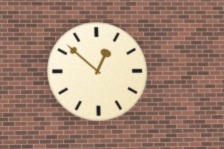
12h52
